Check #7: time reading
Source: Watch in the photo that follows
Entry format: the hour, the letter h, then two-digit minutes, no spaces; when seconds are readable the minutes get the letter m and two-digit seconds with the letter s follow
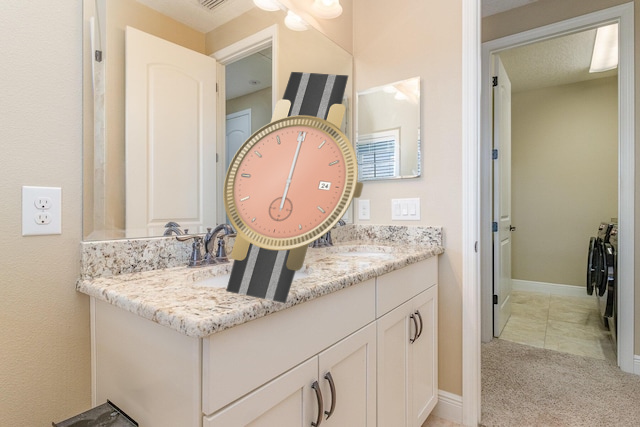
6h00
